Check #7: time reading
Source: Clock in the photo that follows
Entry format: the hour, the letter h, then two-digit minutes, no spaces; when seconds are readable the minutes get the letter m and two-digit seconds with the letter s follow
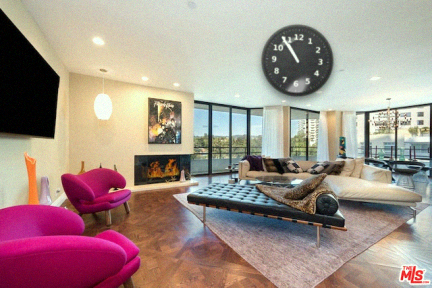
10h54
